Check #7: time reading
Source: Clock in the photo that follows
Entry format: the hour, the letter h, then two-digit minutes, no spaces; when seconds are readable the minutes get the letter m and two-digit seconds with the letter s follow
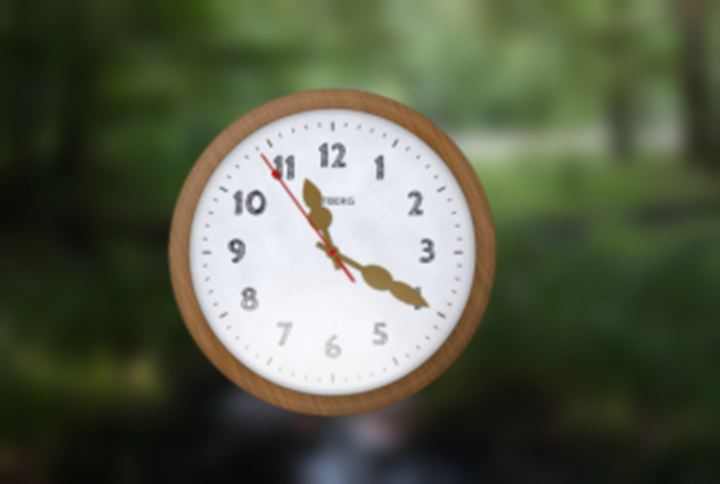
11h19m54s
